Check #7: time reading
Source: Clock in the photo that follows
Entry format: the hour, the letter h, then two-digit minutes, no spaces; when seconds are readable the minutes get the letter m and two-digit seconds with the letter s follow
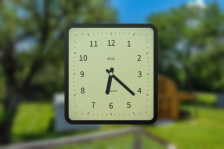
6h22
